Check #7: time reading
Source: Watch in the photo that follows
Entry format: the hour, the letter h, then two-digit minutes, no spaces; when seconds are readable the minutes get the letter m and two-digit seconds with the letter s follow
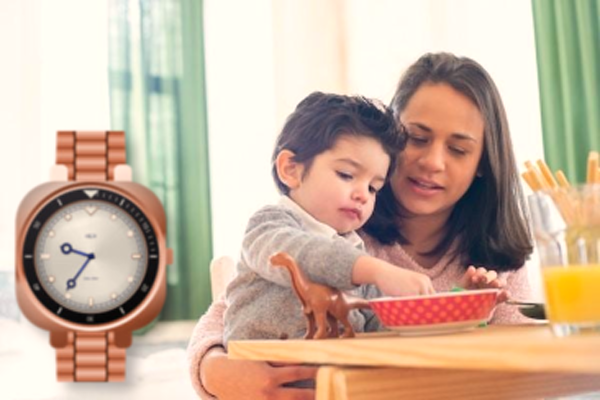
9h36
